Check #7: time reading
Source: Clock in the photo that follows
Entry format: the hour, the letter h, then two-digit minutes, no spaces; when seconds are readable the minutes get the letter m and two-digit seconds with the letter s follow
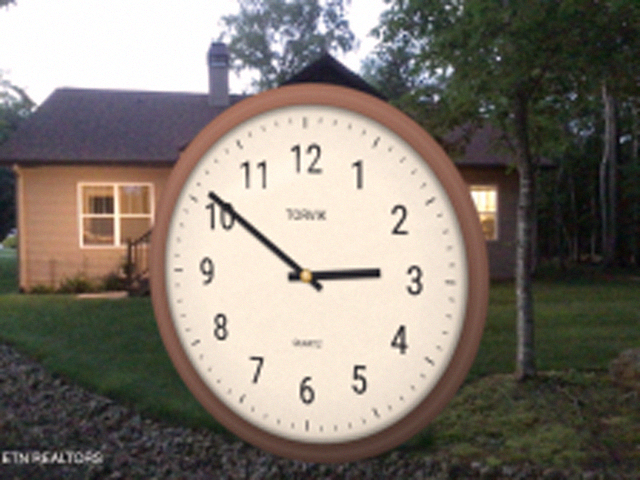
2h51
